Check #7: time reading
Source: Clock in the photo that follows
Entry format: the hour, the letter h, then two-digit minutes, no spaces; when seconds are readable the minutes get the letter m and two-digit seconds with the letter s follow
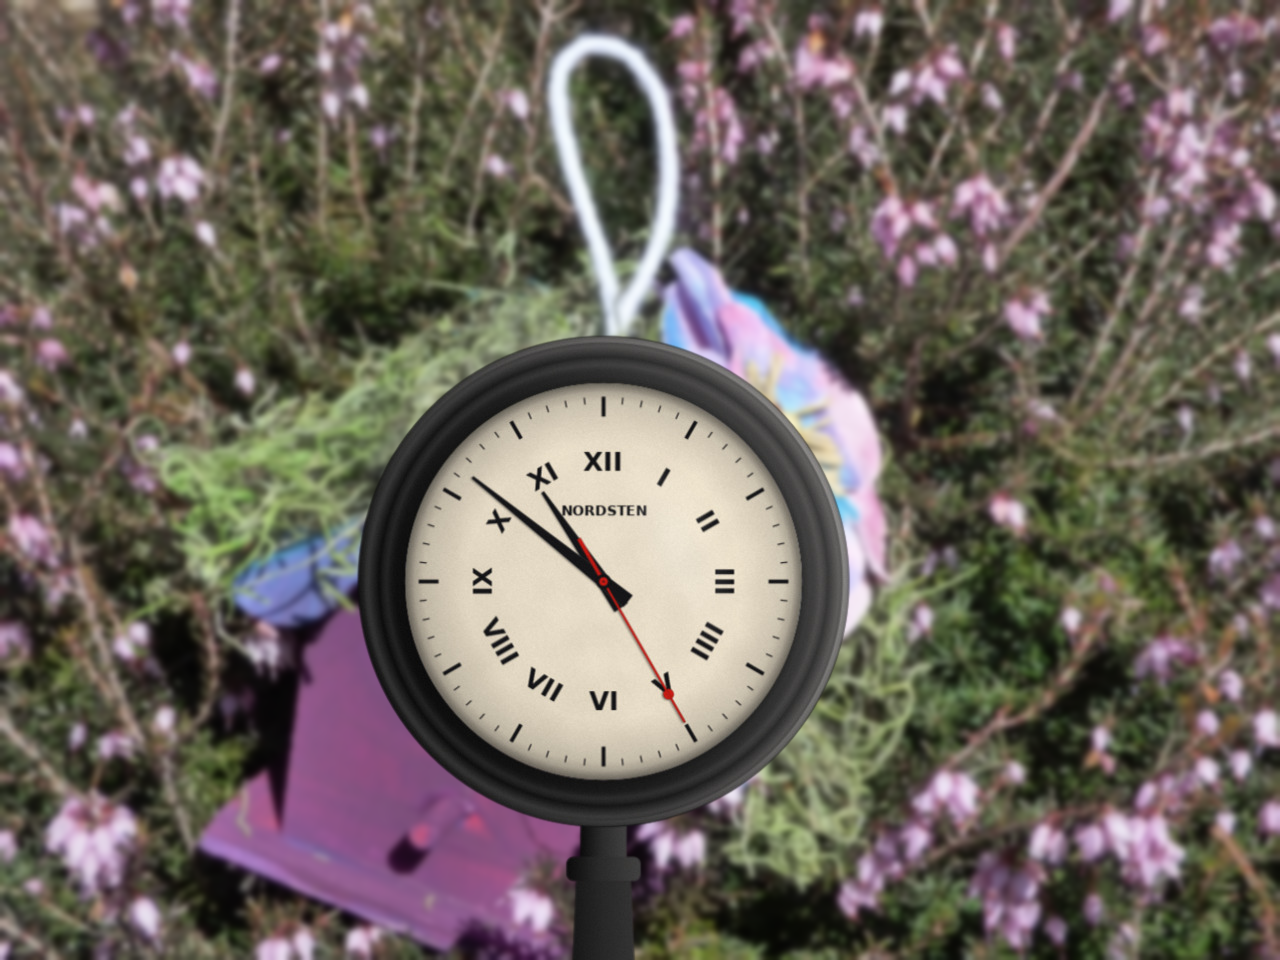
10h51m25s
